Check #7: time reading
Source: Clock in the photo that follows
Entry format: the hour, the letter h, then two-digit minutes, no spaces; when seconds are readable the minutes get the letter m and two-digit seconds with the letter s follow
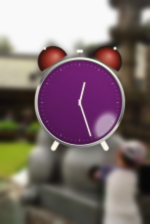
12h27
